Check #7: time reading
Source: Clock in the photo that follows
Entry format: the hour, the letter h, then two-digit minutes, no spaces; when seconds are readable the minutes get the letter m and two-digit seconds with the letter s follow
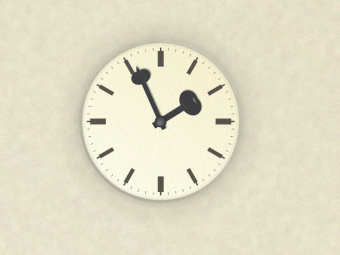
1h56
